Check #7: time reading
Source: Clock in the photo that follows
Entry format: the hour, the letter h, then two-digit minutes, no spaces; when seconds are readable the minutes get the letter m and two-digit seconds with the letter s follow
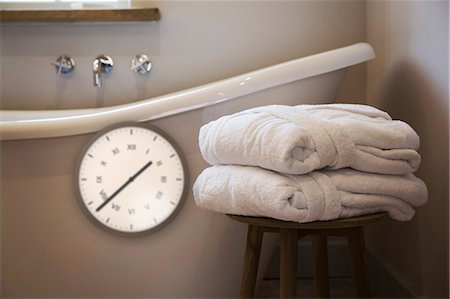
1h38
